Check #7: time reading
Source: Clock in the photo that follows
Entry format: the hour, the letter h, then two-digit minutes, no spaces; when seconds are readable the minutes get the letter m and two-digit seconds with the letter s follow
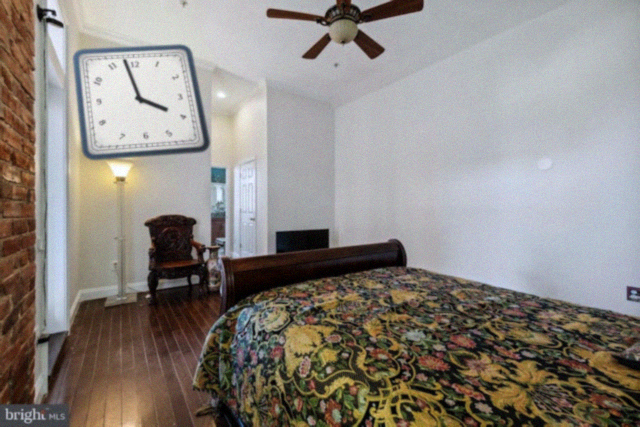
3h58
